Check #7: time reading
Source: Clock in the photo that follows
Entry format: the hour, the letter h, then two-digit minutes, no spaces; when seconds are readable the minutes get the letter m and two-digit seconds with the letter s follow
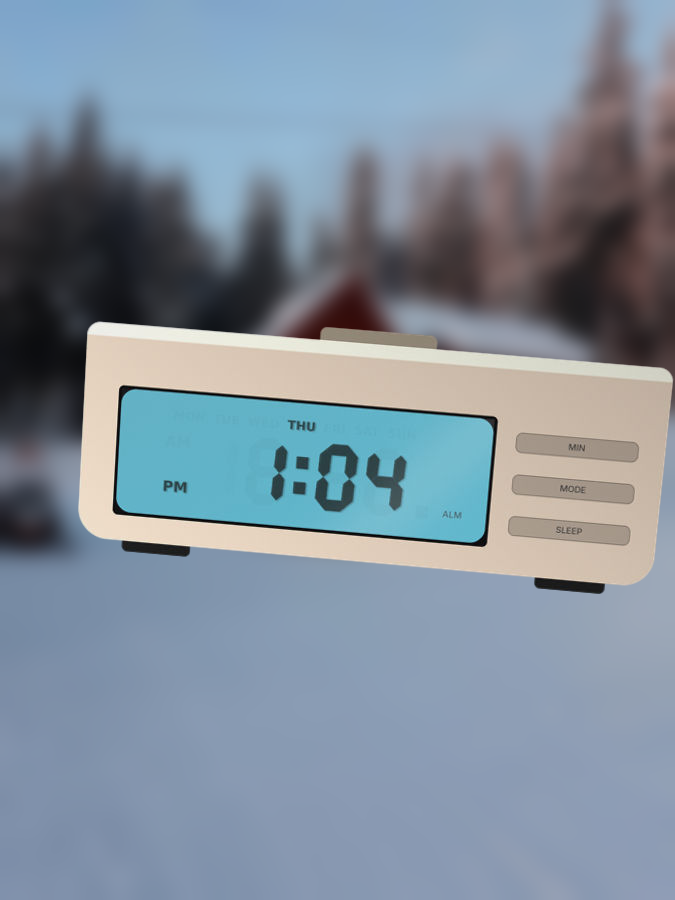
1h04
